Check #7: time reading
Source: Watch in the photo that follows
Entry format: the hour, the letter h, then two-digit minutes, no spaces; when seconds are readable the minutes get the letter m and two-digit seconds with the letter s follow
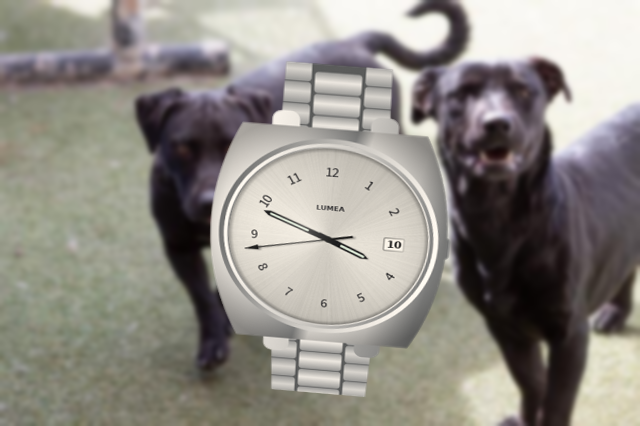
3h48m43s
